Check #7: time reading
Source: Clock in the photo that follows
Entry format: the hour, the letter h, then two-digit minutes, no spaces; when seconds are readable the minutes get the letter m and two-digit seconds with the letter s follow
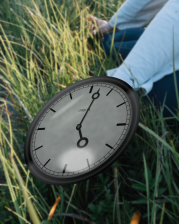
5h02
